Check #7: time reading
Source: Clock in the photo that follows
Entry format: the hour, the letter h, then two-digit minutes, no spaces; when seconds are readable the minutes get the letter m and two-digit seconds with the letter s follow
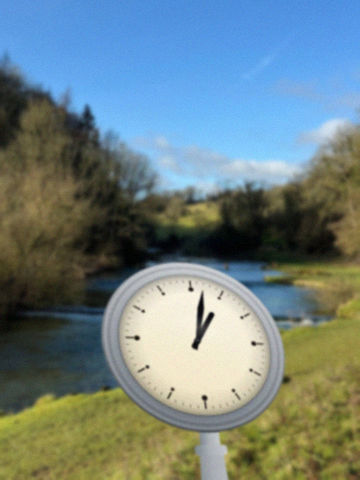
1h02
